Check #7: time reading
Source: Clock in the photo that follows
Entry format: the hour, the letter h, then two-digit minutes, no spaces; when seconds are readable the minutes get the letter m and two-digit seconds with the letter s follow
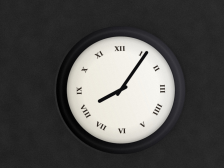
8h06
